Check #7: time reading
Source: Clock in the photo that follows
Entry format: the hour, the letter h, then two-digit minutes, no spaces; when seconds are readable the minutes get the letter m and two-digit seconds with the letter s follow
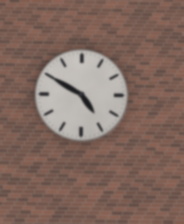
4h50
